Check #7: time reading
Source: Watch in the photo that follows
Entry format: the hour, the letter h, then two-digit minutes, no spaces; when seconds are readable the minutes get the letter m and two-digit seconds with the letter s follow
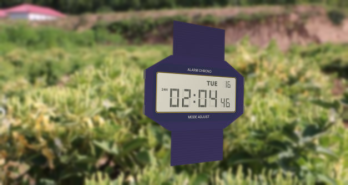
2h04m46s
